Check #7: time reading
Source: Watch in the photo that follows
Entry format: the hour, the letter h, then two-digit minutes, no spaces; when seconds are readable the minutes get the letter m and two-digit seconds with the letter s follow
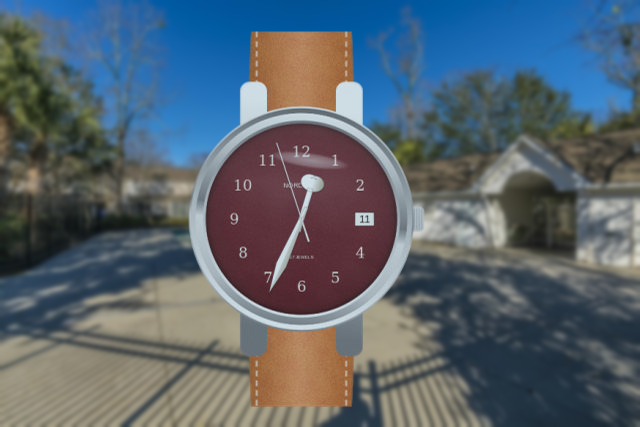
12h33m57s
